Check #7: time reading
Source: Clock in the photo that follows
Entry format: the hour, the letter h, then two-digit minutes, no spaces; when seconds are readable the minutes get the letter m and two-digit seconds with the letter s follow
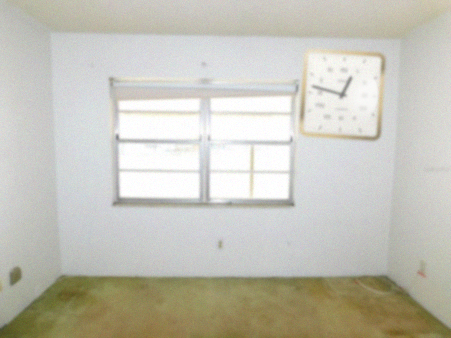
12h47
